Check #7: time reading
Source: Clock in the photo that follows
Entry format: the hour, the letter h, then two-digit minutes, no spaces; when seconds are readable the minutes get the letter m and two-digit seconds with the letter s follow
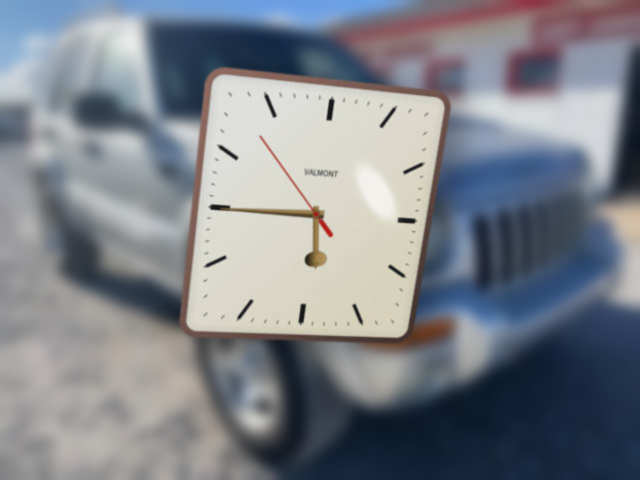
5h44m53s
